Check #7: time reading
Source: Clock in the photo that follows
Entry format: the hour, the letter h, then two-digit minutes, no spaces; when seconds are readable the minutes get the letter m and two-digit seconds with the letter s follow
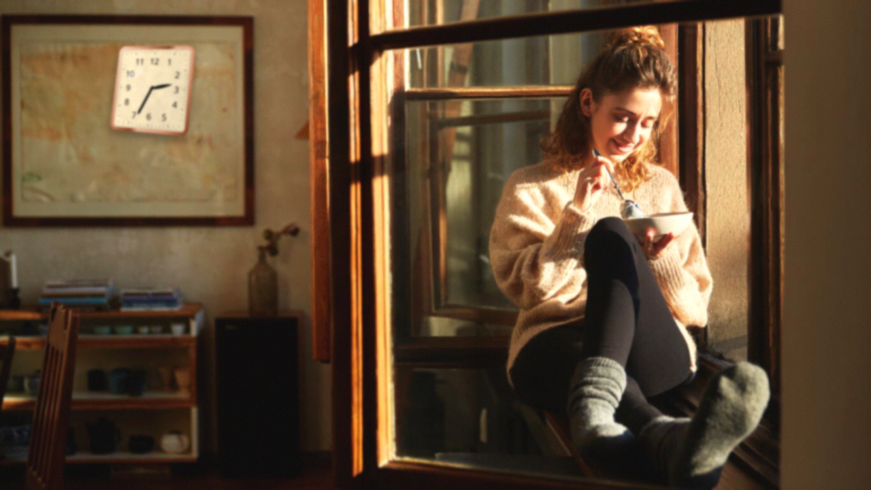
2h34
